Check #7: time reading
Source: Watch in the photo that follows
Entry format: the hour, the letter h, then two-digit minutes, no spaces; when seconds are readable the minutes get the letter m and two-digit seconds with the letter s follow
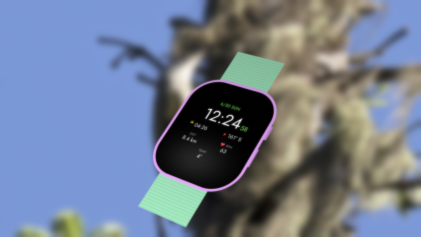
12h24
